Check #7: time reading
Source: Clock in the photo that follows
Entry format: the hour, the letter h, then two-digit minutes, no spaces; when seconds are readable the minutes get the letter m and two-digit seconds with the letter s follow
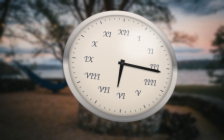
6h16
